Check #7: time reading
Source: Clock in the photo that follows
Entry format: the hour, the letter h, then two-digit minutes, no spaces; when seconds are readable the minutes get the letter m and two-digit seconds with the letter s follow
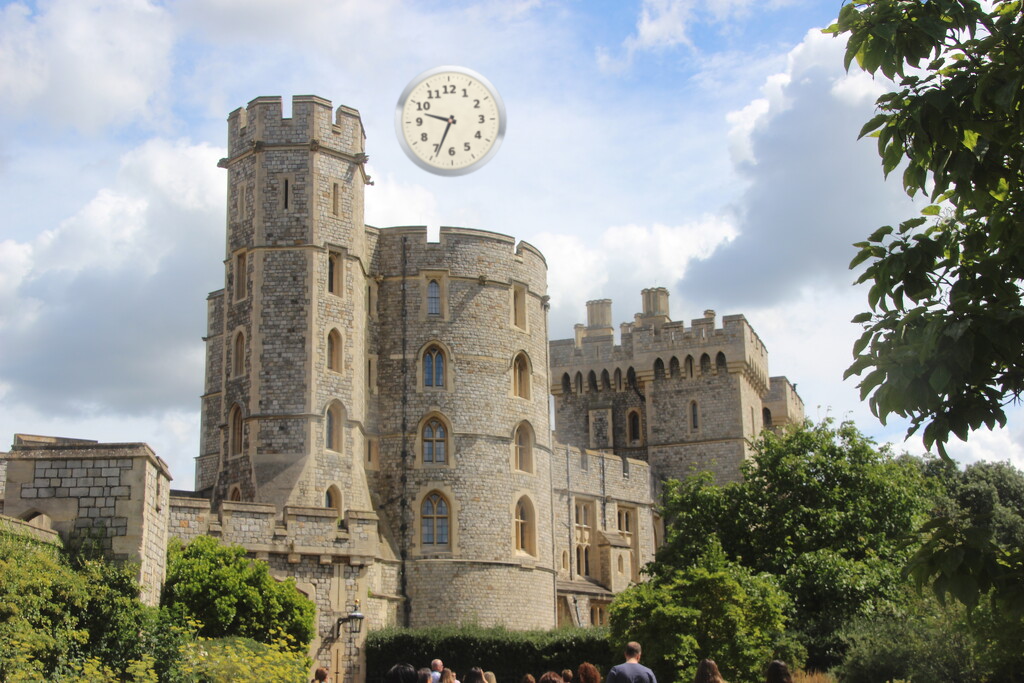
9h34
